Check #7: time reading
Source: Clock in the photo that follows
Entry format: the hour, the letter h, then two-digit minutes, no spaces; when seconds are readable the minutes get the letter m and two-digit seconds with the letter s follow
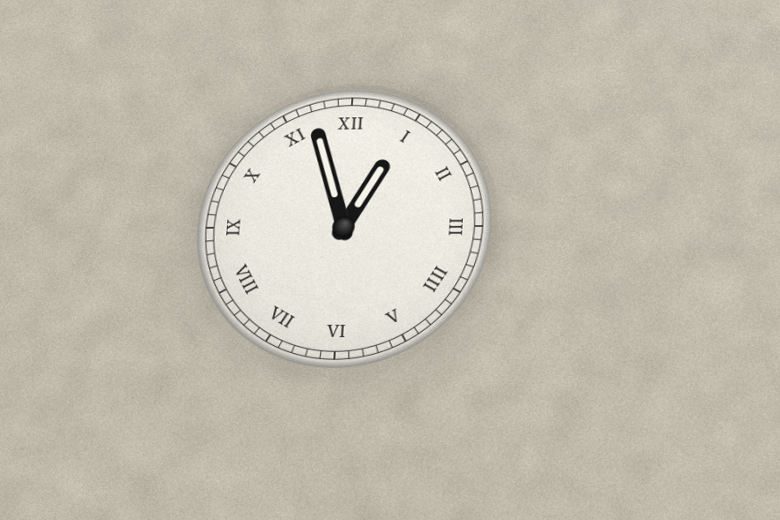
12h57
